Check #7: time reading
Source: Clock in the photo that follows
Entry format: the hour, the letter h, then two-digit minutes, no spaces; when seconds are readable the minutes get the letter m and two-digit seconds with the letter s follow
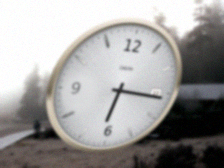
6h16
